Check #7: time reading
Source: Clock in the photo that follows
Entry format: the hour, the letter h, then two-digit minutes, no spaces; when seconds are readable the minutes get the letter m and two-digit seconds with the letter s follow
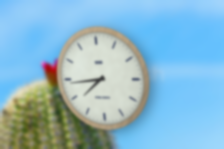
7h44
